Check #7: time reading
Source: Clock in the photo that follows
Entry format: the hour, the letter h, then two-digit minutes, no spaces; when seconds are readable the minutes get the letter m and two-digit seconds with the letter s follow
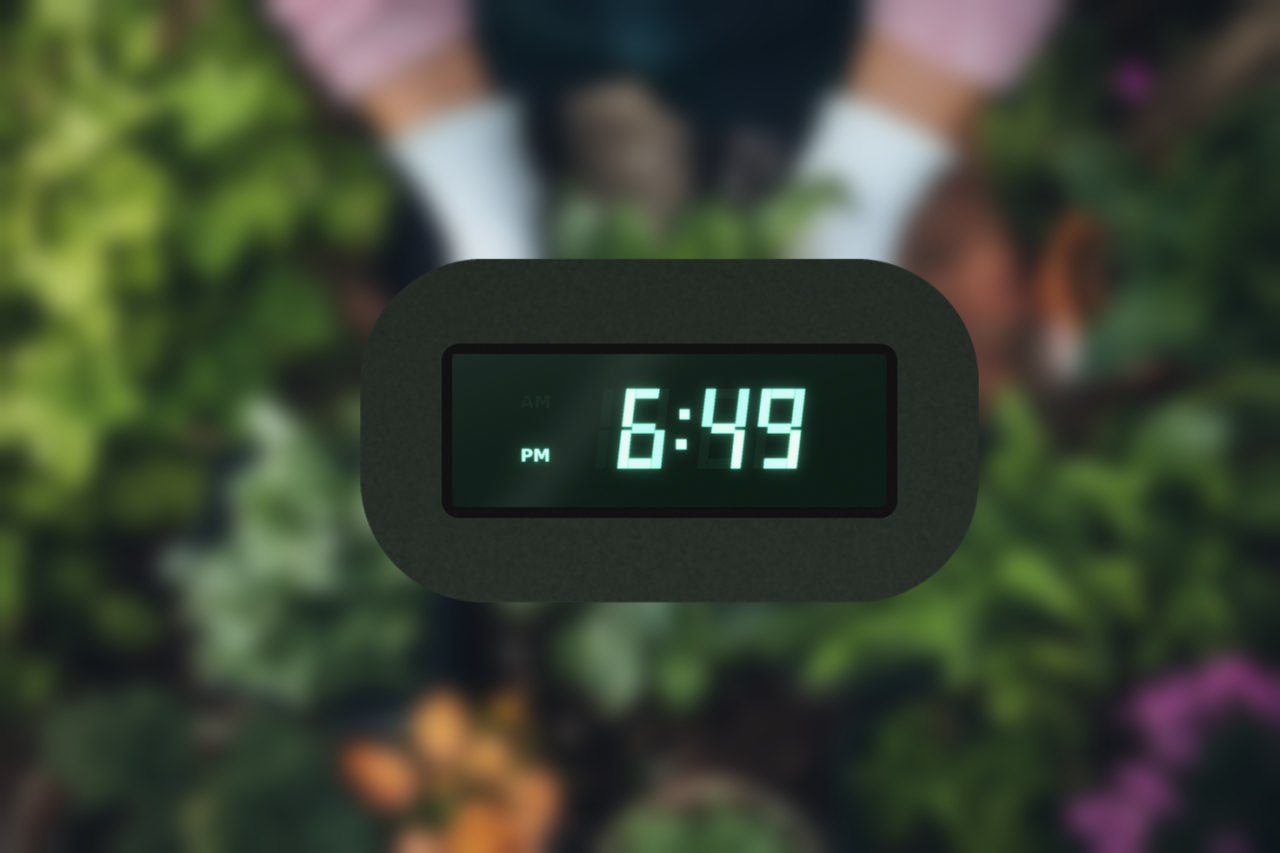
6h49
